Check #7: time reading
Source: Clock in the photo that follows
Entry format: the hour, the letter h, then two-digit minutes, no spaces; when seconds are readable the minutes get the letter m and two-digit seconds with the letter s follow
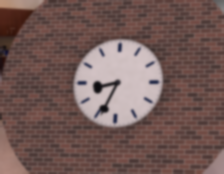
8h34
